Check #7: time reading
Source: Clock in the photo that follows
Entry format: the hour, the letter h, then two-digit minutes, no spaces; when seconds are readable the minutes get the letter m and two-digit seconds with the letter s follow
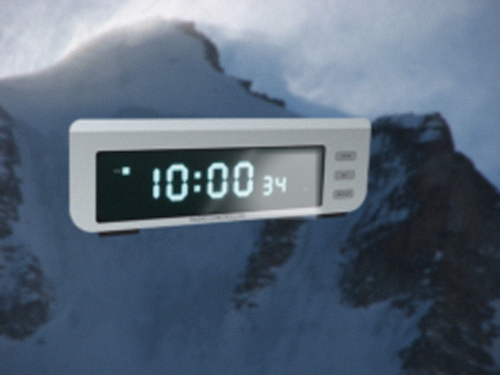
10h00m34s
